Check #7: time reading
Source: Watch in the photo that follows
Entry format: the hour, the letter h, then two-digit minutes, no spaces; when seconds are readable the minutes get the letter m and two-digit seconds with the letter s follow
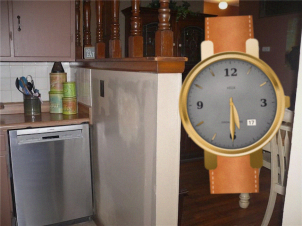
5h30
